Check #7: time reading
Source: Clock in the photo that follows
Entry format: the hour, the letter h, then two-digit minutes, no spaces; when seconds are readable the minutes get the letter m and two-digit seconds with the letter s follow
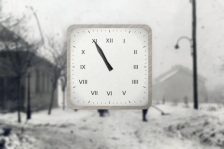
10h55
